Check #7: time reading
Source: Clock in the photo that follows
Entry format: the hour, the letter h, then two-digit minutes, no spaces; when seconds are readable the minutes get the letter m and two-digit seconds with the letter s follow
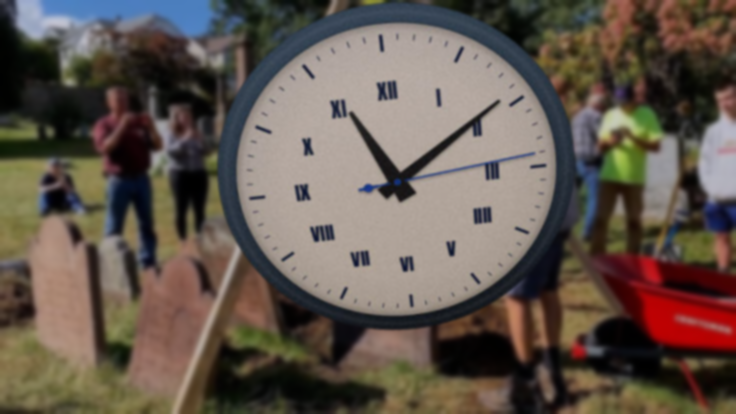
11h09m14s
